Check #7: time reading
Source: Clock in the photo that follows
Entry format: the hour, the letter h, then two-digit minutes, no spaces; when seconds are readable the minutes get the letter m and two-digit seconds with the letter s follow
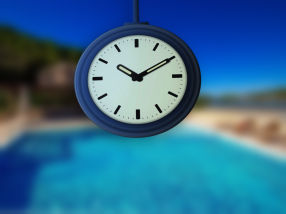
10h10
